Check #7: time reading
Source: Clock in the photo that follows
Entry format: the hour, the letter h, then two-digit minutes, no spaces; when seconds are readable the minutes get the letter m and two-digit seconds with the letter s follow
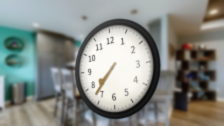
7h37
